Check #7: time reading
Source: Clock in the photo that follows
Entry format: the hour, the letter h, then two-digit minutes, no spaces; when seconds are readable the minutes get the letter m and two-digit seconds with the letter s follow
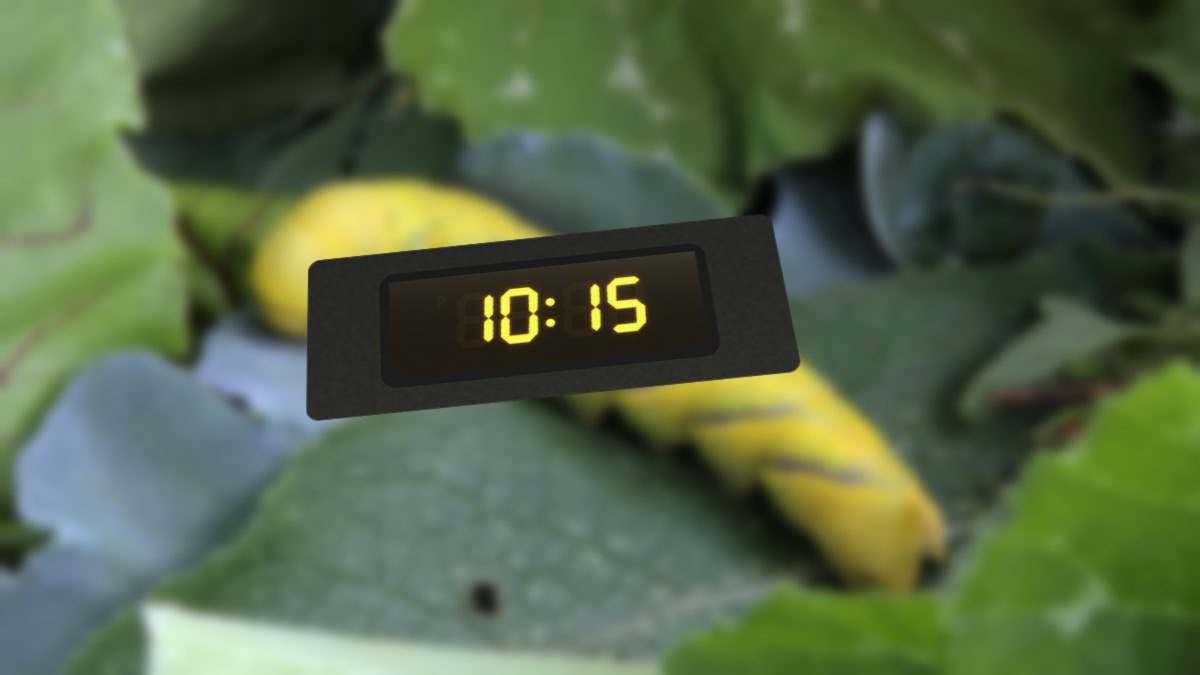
10h15
